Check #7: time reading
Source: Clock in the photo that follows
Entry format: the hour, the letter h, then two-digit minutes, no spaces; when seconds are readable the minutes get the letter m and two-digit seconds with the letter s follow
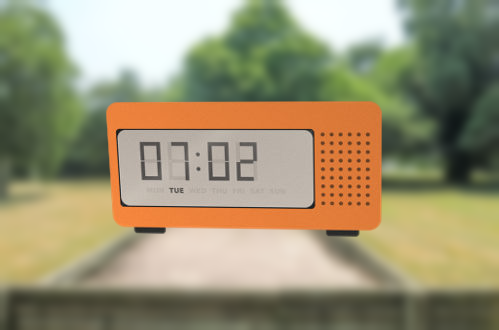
7h02
